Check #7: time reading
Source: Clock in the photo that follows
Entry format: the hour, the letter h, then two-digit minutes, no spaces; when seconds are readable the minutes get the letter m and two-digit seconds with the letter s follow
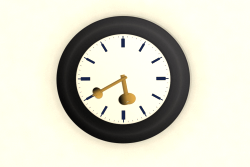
5h40
